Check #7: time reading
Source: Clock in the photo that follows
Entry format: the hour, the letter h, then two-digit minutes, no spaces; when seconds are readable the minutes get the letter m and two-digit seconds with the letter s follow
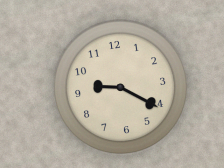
9h21
